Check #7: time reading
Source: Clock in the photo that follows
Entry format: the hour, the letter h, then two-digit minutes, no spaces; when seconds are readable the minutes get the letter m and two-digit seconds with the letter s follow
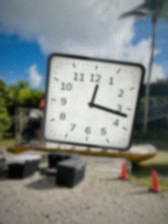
12h17
